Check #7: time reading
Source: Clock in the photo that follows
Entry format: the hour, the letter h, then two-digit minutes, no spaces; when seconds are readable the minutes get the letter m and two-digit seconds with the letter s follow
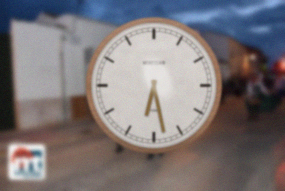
6h28
